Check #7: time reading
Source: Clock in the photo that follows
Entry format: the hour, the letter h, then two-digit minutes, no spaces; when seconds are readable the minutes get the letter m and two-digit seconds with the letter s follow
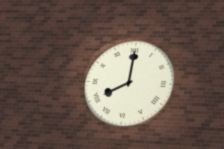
8h00
